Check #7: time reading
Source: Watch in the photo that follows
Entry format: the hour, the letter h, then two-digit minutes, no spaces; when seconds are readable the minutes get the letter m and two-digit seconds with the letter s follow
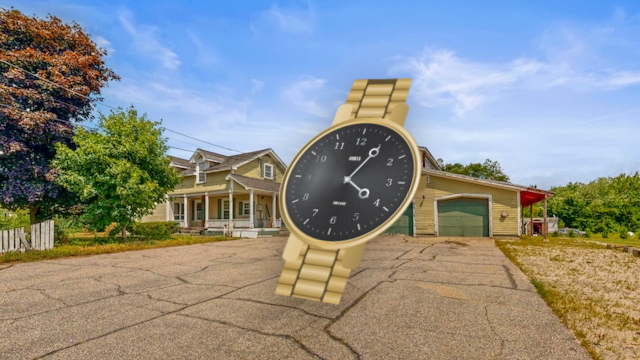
4h05
